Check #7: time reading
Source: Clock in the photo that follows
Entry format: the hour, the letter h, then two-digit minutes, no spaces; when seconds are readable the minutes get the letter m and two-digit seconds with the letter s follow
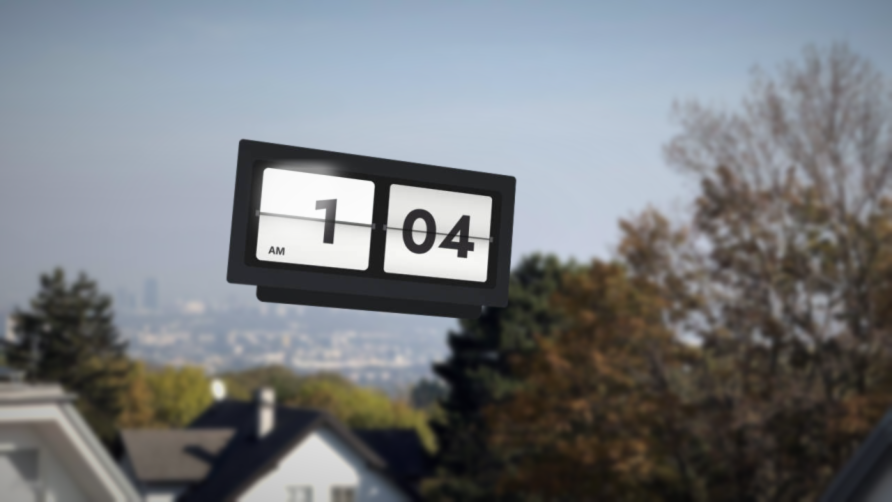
1h04
